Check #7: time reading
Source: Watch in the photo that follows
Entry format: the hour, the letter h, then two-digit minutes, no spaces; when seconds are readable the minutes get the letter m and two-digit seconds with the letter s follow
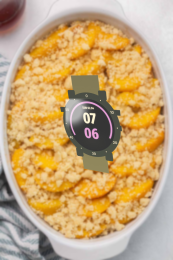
7h06
